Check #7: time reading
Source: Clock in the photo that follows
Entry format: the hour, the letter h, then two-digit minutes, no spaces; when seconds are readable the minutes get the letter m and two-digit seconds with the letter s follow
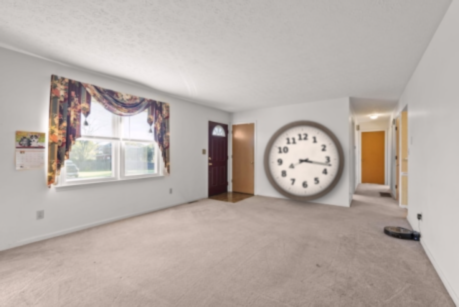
8h17
